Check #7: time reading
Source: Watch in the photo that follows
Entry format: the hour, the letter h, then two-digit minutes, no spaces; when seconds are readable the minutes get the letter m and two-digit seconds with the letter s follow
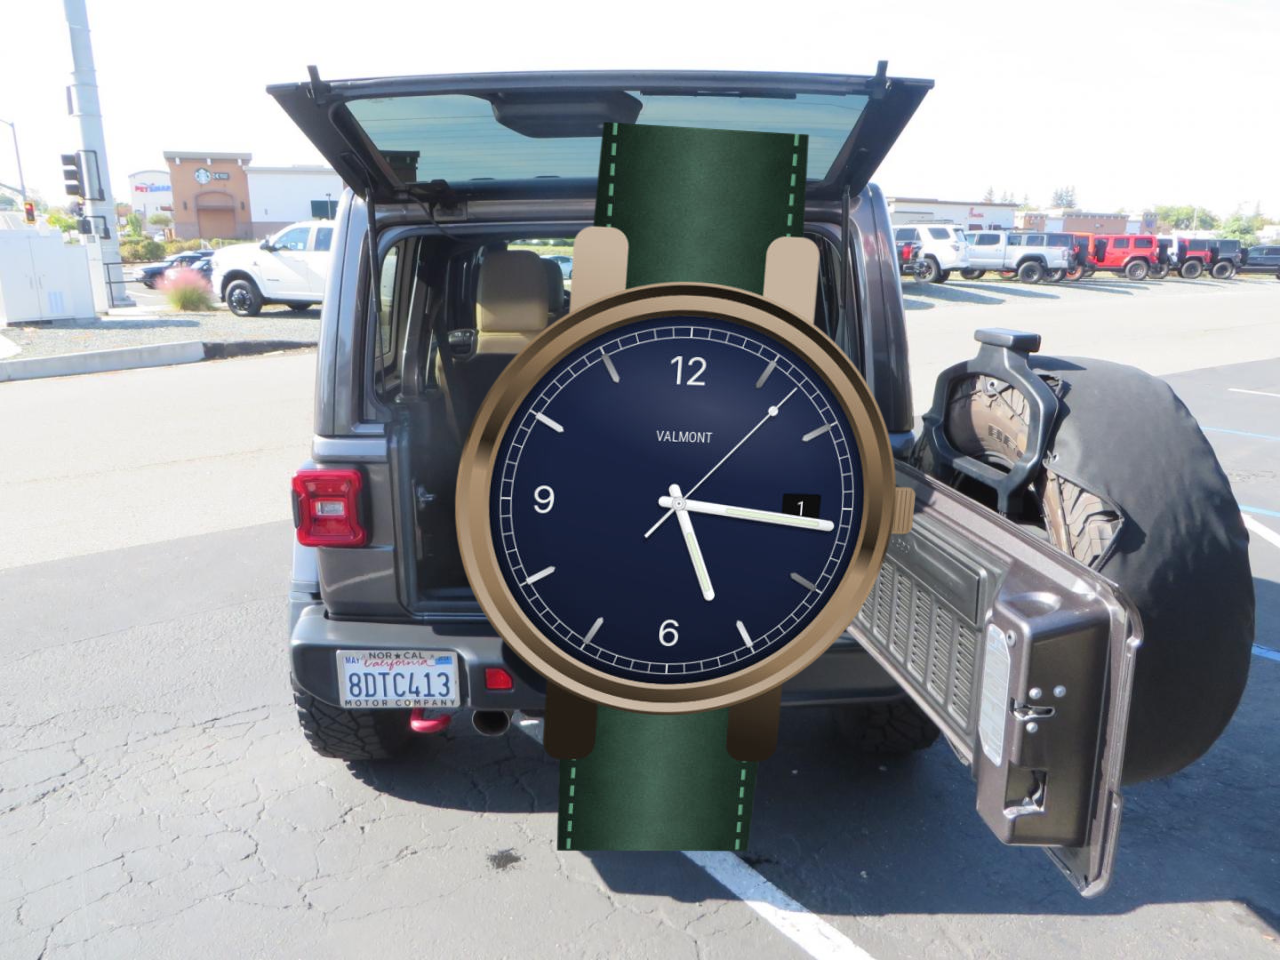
5h16m07s
